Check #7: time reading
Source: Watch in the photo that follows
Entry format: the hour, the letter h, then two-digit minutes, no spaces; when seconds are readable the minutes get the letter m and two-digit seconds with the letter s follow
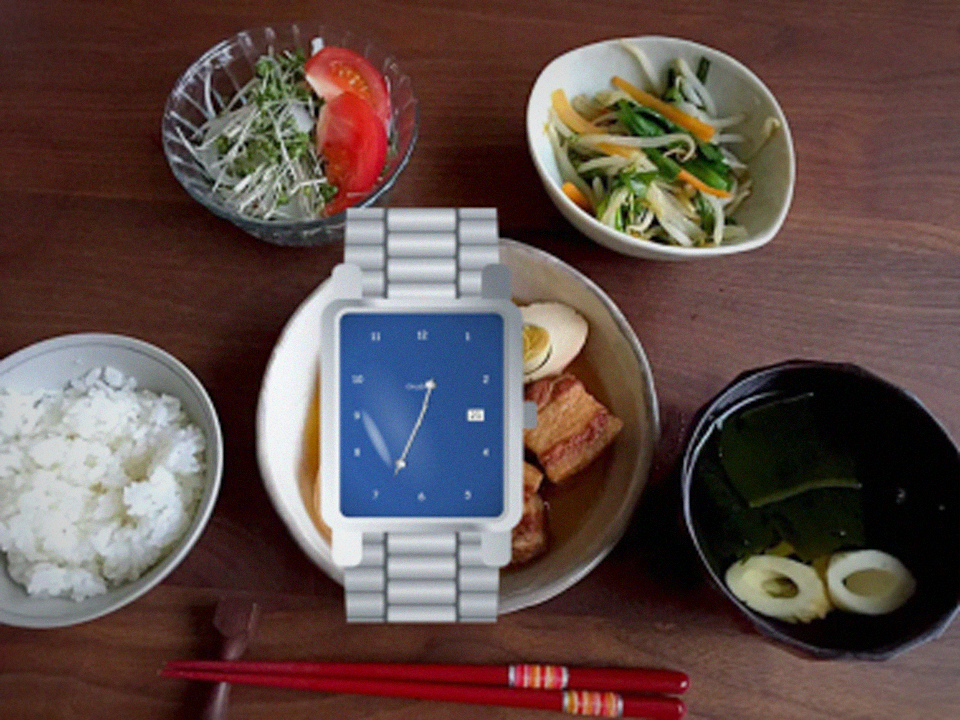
12h34
